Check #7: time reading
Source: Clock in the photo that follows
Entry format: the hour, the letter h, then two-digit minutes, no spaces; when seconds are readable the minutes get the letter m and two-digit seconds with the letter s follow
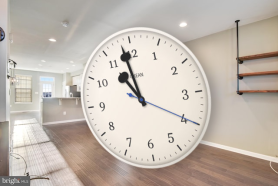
10h58m20s
